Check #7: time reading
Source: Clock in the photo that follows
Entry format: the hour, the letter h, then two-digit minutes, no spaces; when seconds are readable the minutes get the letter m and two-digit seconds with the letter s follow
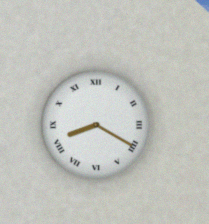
8h20
